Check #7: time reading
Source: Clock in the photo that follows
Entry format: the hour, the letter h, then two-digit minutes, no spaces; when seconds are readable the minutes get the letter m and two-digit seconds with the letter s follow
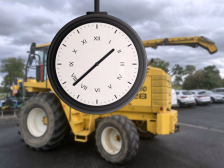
1h38
